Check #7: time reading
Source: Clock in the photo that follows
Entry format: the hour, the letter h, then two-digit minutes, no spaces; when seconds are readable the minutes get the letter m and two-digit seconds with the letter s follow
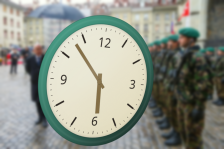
5h53
